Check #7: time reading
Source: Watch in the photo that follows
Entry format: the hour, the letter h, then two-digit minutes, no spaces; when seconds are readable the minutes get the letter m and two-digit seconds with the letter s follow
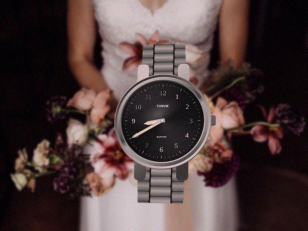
8h40
